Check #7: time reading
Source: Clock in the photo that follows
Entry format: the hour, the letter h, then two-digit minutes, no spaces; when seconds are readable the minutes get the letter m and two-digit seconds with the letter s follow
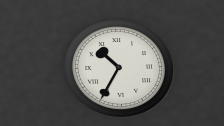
10h35
